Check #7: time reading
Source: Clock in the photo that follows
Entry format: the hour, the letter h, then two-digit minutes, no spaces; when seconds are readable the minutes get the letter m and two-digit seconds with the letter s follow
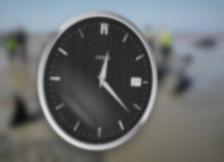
12h22
